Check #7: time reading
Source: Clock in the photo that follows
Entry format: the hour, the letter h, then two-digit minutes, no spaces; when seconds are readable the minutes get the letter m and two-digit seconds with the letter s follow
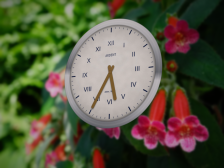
5h35
